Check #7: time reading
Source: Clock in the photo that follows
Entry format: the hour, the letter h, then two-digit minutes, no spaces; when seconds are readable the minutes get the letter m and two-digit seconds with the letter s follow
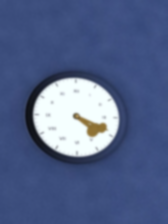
4h19
